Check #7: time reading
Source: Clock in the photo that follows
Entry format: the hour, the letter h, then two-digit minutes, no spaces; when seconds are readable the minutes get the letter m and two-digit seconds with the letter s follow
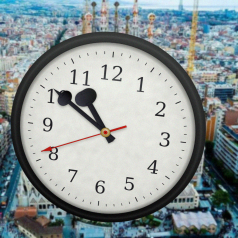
10h50m41s
